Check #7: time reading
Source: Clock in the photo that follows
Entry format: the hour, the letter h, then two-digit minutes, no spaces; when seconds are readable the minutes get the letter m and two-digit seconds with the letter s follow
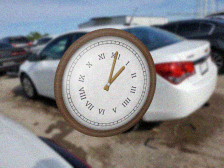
1h00
